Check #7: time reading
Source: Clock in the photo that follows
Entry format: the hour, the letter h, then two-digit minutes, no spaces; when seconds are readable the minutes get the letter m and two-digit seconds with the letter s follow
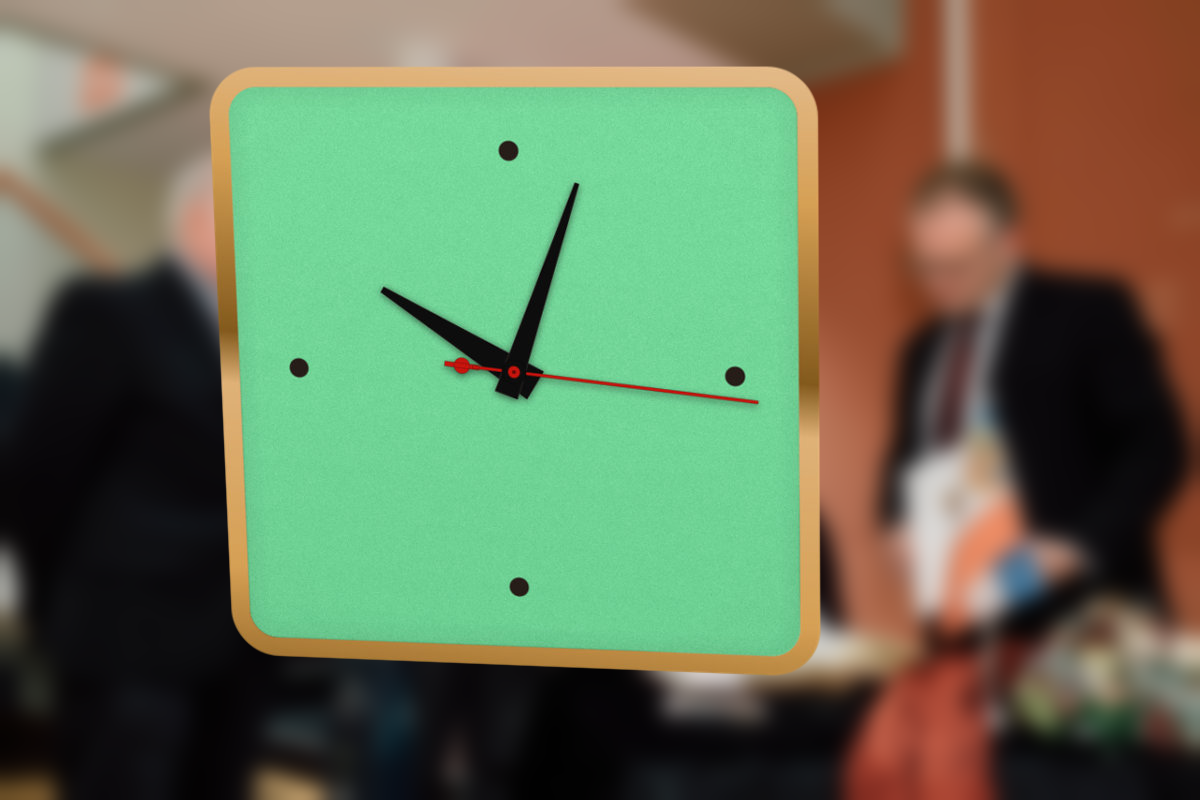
10h03m16s
